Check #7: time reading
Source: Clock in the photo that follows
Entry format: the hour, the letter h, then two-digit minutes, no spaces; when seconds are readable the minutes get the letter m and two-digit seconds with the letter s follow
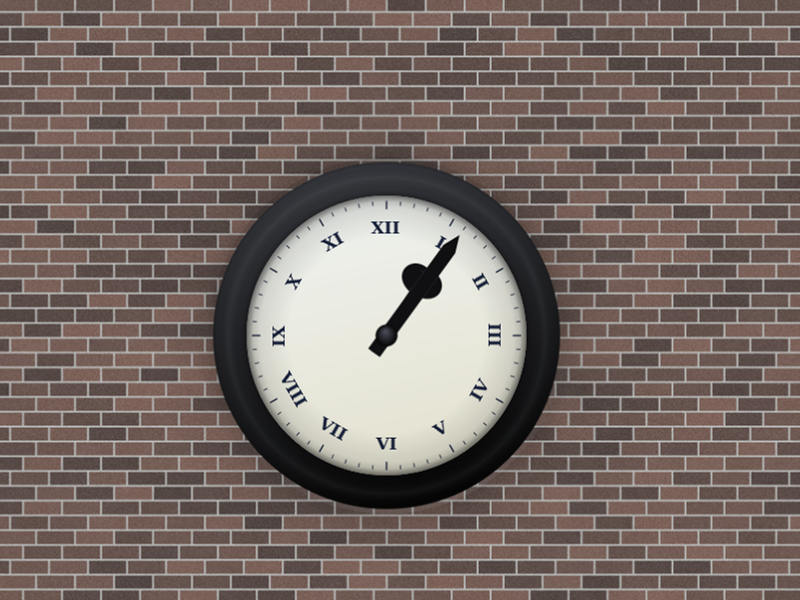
1h06
